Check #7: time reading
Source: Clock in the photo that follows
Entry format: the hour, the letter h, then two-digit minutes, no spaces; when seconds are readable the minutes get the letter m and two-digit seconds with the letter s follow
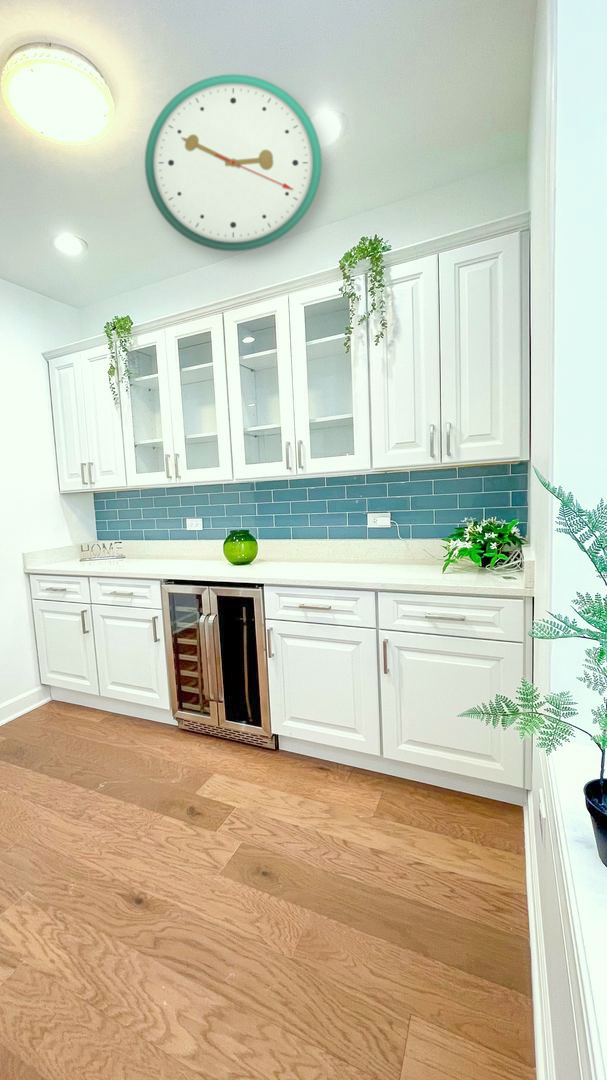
2h49m19s
